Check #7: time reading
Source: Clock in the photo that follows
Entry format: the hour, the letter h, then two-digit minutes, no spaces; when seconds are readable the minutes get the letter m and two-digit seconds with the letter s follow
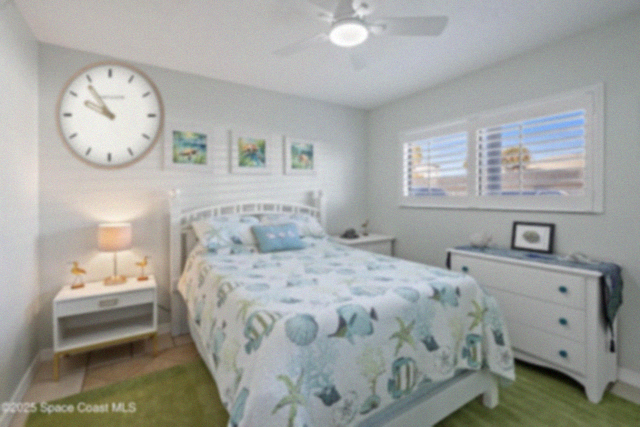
9h54
